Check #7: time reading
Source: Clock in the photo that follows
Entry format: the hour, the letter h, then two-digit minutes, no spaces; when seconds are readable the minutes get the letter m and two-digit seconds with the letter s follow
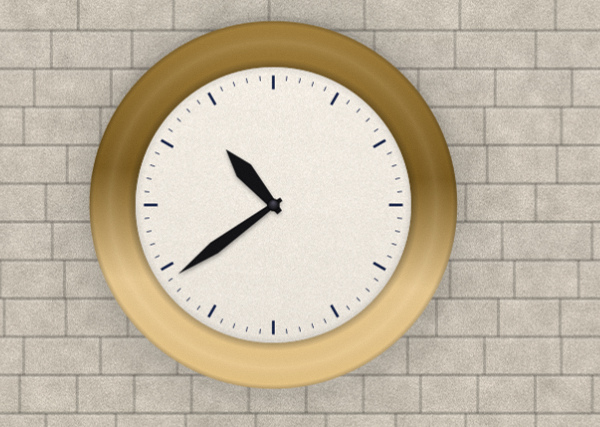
10h39
